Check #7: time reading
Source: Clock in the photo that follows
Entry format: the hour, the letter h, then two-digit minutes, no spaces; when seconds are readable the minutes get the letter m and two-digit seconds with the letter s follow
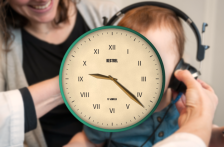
9h22
